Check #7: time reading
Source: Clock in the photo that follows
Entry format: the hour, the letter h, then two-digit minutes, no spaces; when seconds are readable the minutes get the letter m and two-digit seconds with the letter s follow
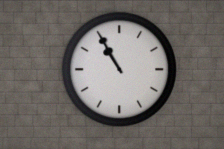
10h55
